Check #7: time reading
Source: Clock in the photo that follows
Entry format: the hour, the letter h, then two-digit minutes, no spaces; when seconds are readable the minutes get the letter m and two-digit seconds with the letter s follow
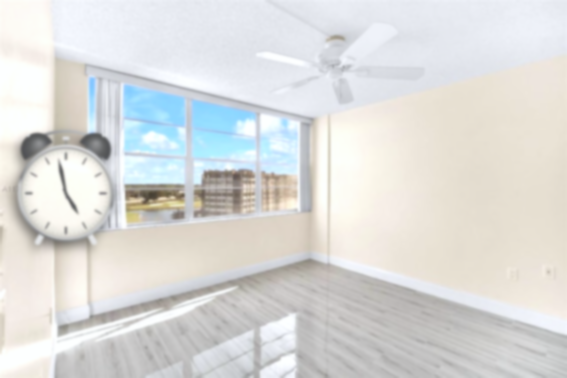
4h58
